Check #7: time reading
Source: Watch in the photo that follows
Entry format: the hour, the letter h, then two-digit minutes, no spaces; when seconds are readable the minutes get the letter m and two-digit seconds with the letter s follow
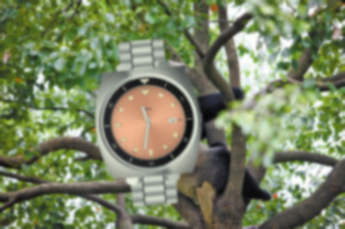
11h32
